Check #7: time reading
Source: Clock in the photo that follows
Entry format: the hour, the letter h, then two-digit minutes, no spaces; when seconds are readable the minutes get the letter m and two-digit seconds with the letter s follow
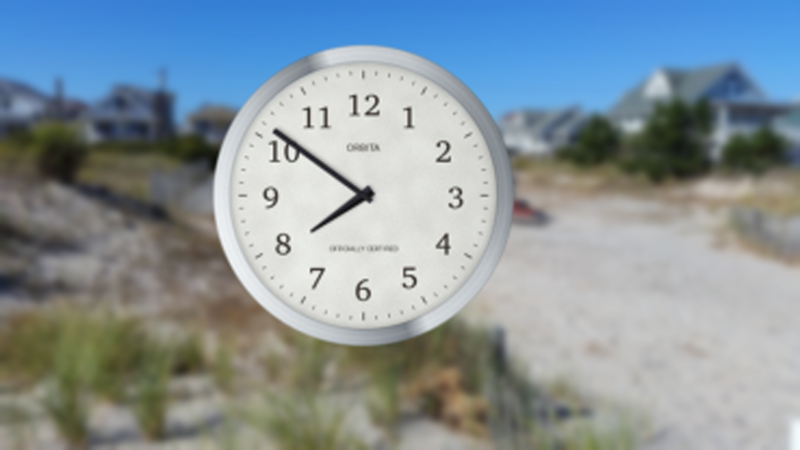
7h51
